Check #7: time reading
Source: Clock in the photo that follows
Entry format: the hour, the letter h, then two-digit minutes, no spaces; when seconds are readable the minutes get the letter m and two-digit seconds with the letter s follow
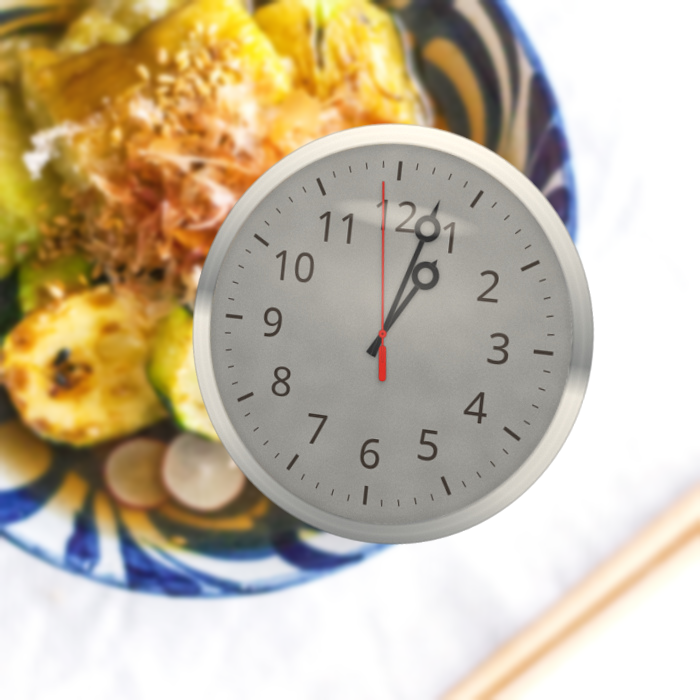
1h02m59s
